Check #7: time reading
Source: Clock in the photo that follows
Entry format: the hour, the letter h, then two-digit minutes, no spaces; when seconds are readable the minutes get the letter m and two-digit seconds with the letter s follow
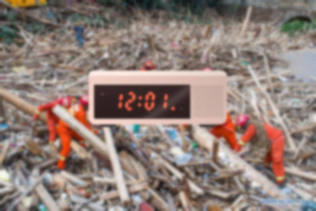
12h01
